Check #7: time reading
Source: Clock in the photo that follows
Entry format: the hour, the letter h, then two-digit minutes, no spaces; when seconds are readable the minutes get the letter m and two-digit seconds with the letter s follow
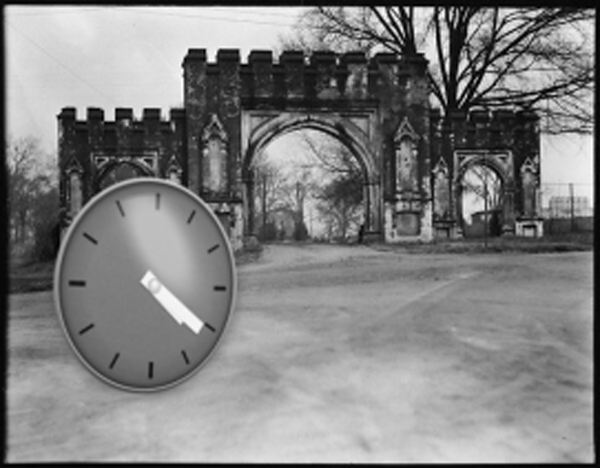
4h21
